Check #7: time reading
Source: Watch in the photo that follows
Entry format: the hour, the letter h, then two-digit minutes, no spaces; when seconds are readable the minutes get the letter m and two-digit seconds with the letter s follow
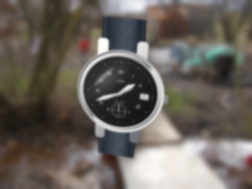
1h41
